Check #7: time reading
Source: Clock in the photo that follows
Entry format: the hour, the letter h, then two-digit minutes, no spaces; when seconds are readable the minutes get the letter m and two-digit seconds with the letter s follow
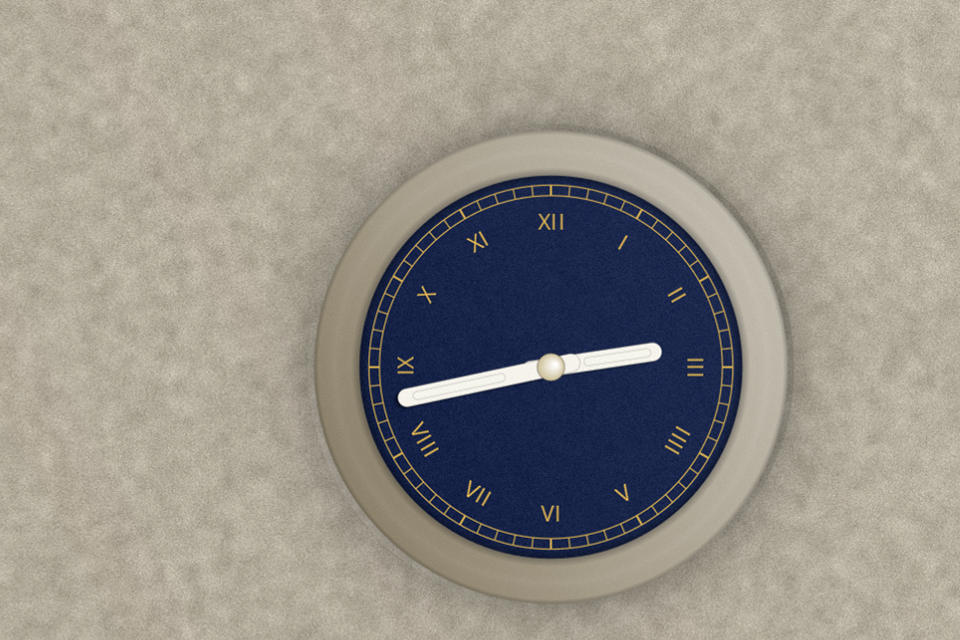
2h43
